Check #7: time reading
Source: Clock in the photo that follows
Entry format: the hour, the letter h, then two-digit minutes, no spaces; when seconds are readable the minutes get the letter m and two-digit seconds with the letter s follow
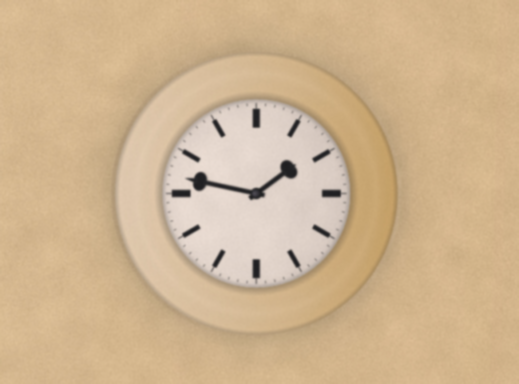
1h47
